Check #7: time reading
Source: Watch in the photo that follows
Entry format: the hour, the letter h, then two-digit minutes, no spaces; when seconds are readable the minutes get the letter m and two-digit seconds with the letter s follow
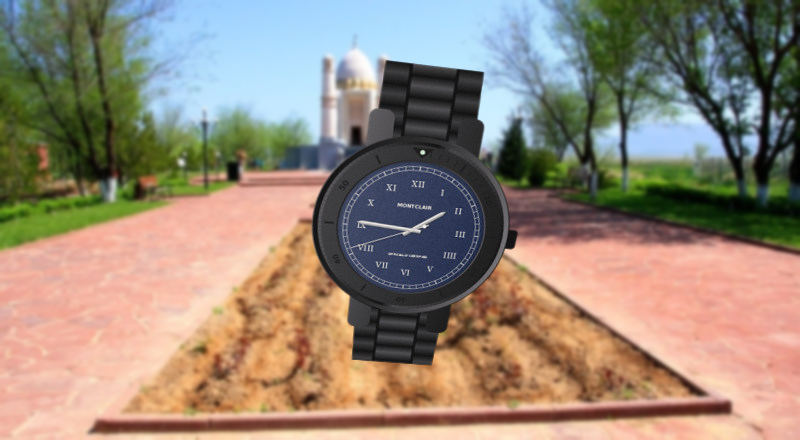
1h45m41s
